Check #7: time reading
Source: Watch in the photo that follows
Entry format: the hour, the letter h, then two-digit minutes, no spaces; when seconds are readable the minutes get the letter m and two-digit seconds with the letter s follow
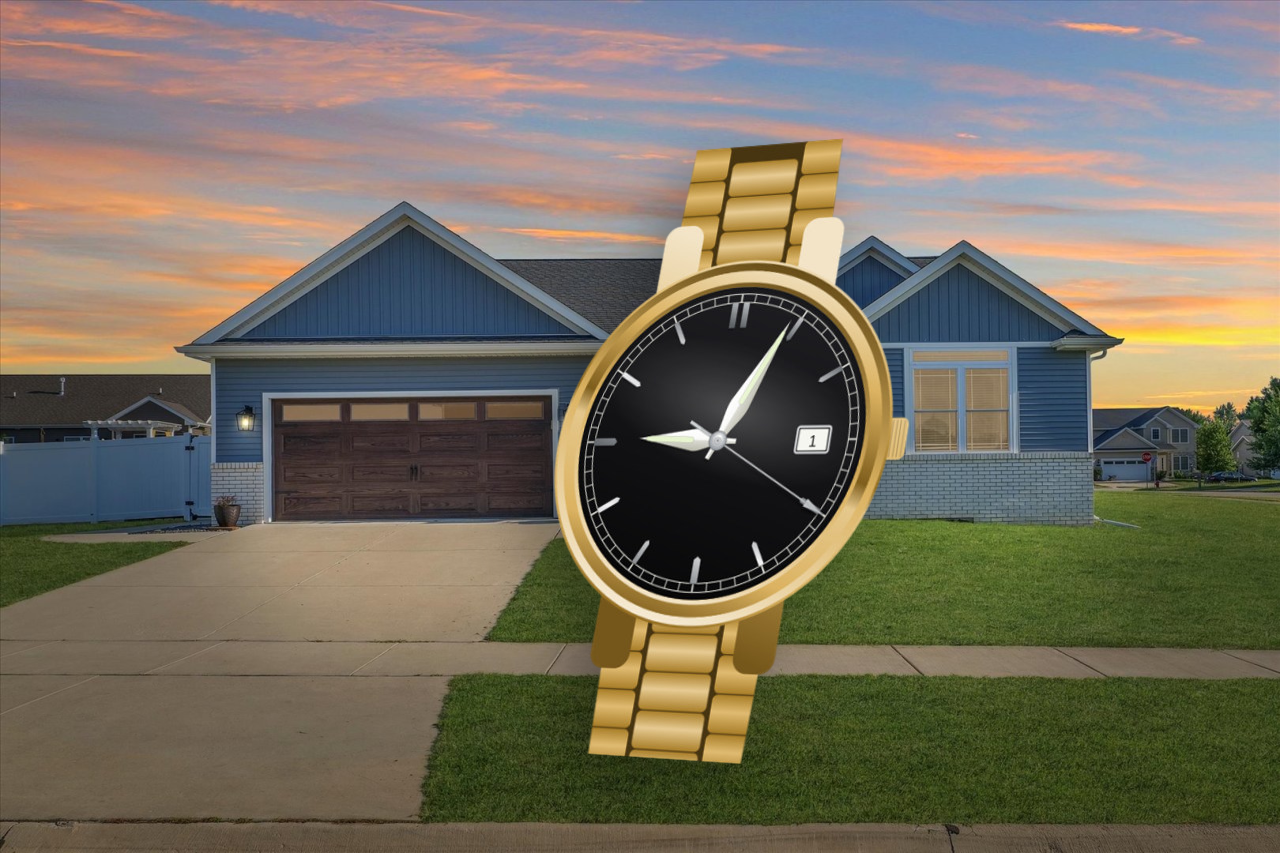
9h04m20s
